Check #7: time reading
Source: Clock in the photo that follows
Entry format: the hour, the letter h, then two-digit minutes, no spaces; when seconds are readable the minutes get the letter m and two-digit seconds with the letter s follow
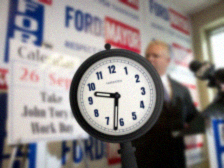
9h32
